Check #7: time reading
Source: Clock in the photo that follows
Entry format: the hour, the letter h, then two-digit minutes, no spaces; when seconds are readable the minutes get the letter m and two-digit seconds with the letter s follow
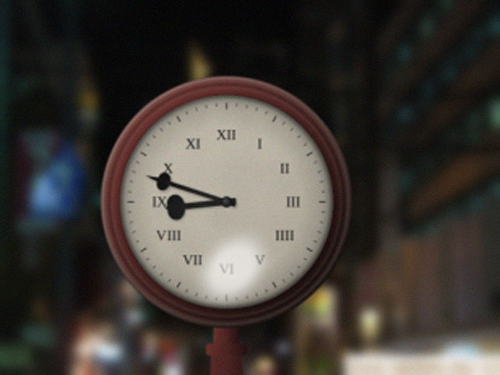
8h48
